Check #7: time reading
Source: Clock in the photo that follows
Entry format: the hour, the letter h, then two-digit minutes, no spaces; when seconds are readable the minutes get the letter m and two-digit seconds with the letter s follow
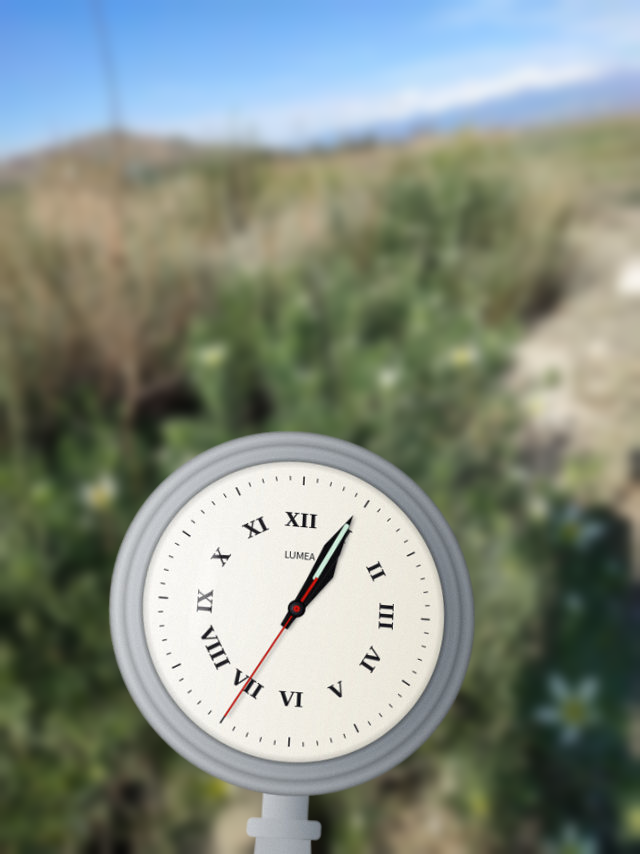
1h04m35s
